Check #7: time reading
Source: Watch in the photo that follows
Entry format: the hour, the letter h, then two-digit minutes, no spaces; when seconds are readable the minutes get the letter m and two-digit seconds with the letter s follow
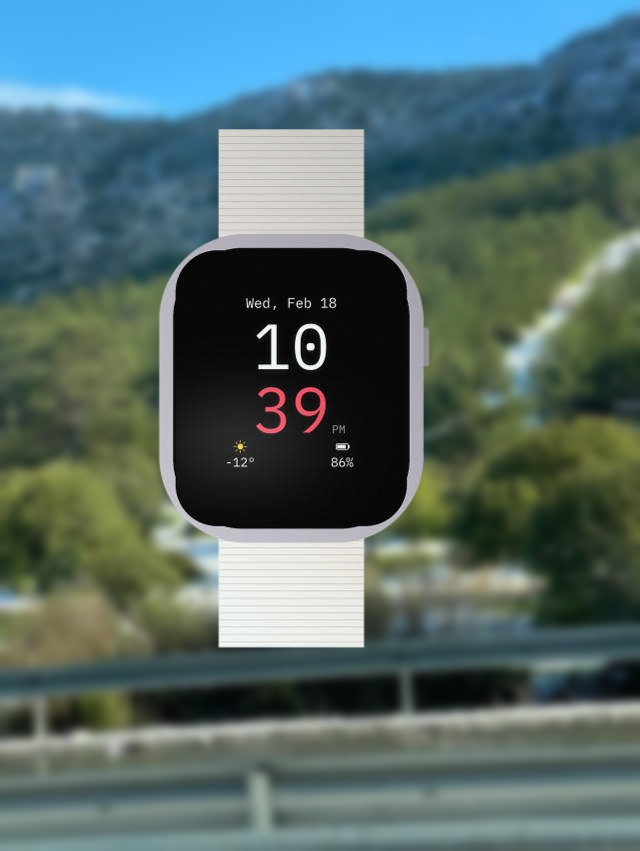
10h39
